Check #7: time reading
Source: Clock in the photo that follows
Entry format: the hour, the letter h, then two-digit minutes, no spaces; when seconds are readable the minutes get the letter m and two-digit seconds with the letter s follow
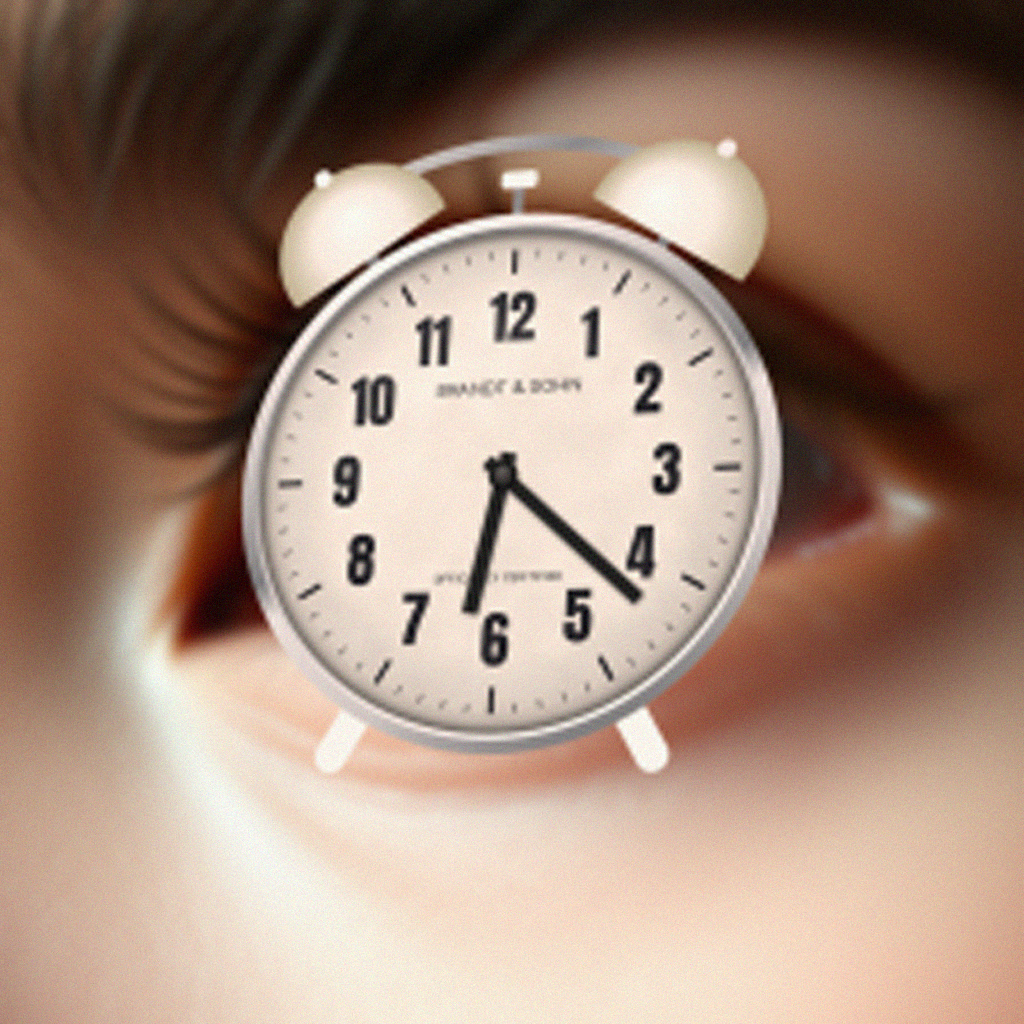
6h22
